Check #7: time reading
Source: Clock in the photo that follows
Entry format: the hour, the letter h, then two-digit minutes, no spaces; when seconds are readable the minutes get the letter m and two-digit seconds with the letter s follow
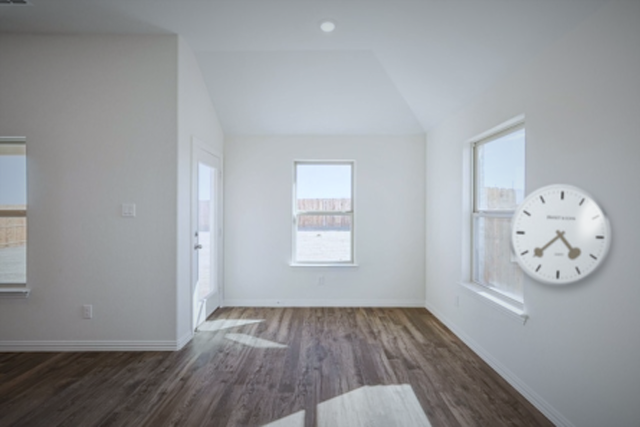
4h38
